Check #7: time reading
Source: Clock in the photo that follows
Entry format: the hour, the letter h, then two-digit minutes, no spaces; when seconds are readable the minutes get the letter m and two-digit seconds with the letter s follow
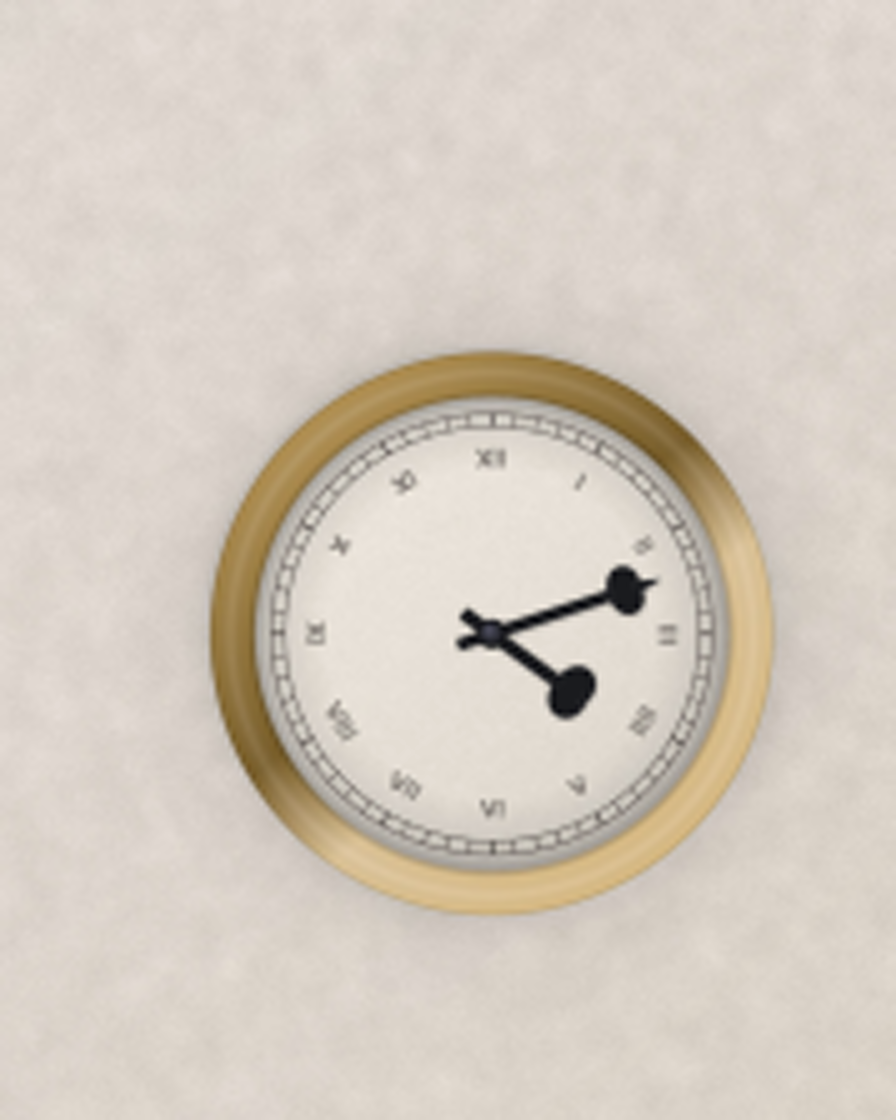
4h12
